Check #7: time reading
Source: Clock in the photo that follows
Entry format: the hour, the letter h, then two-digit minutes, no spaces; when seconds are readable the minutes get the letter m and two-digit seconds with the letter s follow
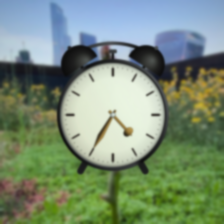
4h35
